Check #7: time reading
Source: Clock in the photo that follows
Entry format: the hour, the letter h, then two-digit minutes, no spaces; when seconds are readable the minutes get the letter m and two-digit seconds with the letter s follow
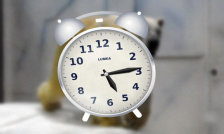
5h14
